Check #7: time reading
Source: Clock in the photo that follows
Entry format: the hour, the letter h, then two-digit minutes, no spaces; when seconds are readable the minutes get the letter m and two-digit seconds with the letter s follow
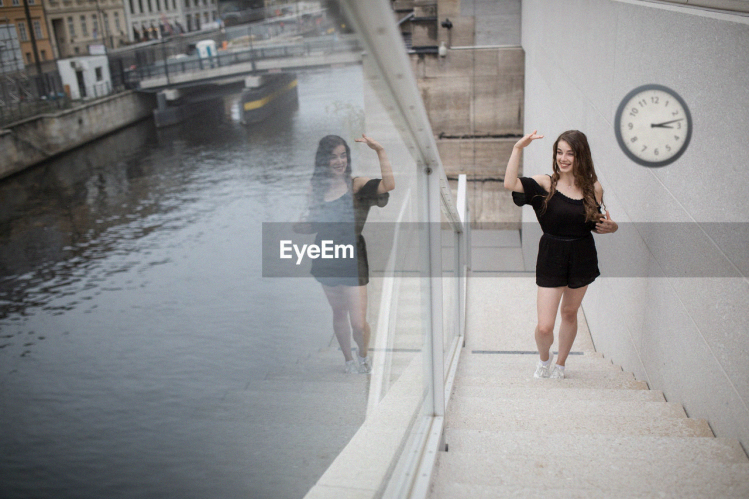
3h13
